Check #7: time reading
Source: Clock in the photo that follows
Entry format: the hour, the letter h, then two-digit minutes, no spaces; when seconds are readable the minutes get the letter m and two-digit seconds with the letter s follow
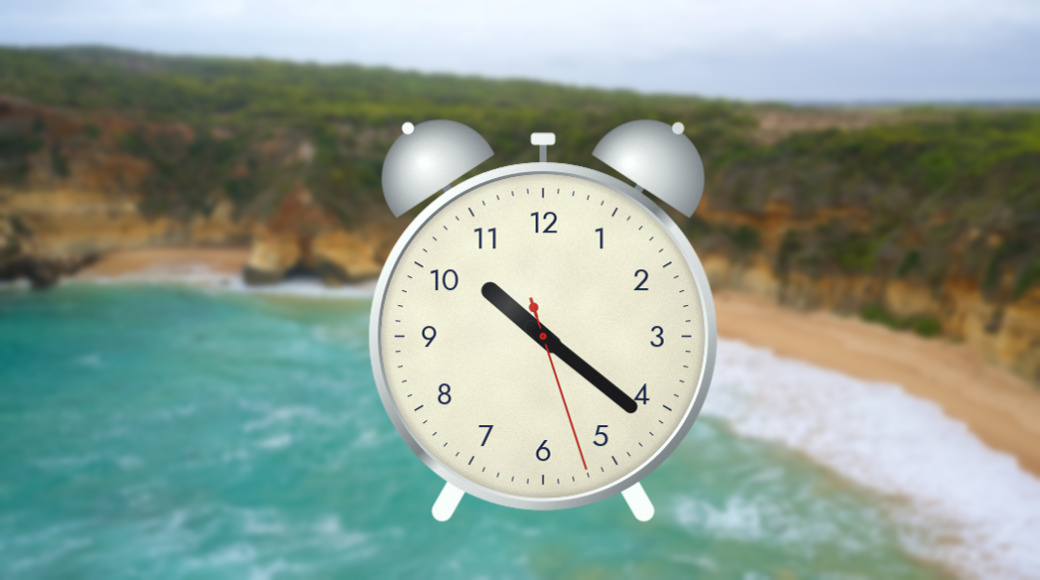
10h21m27s
